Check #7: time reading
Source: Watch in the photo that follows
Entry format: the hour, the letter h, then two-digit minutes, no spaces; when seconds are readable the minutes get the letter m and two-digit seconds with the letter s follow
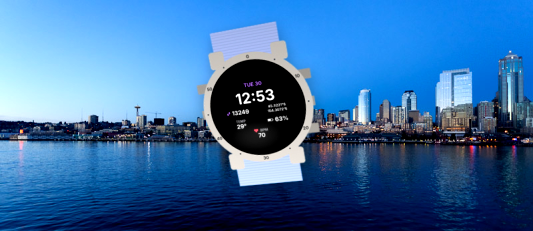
12h53
